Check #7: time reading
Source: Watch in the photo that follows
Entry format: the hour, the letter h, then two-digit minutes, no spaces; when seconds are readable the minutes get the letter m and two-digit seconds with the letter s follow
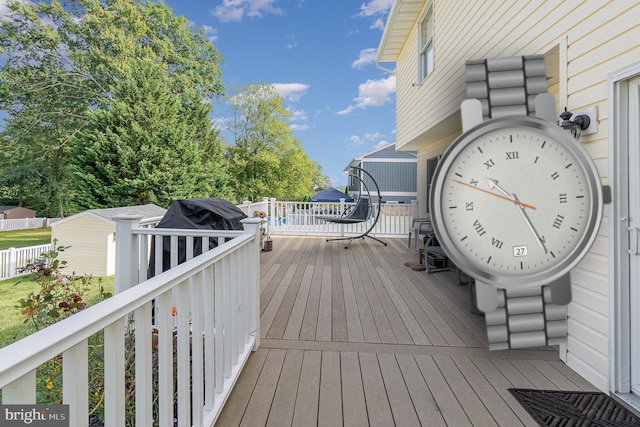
10h25m49s
